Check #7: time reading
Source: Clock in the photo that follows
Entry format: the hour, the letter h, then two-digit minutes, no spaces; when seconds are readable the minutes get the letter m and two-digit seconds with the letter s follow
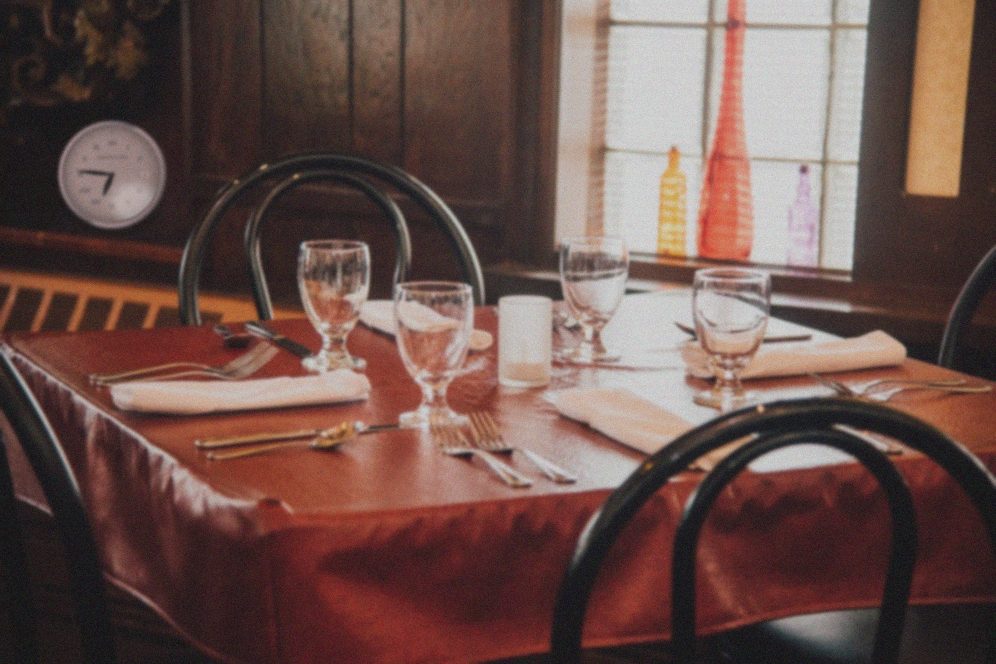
6h46
